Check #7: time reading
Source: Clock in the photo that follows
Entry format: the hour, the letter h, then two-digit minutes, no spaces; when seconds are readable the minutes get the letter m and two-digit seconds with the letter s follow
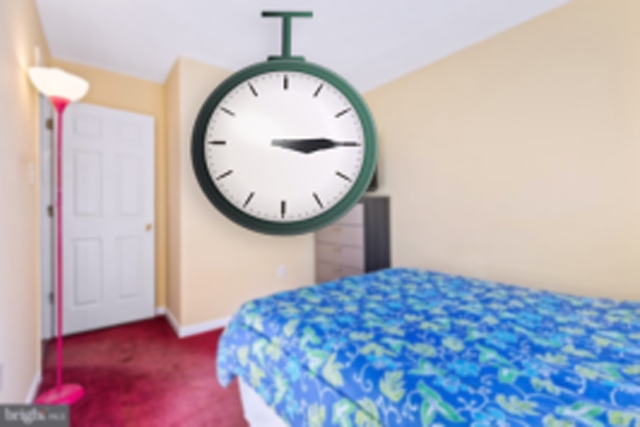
3h15
